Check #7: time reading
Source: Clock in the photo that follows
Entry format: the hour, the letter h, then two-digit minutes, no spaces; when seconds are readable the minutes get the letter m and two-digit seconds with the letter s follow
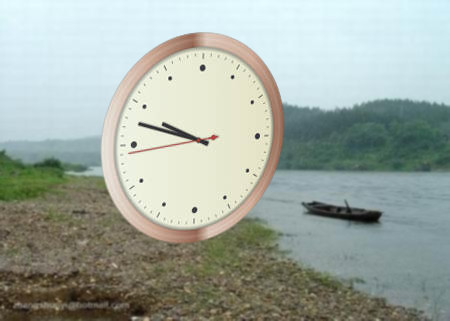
9h47m44s
